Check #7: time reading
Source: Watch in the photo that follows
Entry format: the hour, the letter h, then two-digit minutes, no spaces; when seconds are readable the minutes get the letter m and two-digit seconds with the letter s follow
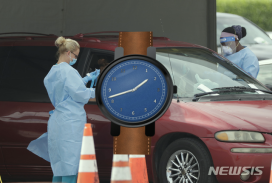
1h42
